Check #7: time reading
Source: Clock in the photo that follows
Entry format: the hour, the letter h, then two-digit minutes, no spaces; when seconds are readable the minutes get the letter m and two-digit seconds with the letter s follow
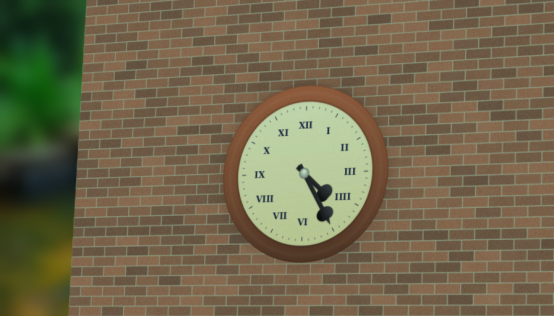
4h25
